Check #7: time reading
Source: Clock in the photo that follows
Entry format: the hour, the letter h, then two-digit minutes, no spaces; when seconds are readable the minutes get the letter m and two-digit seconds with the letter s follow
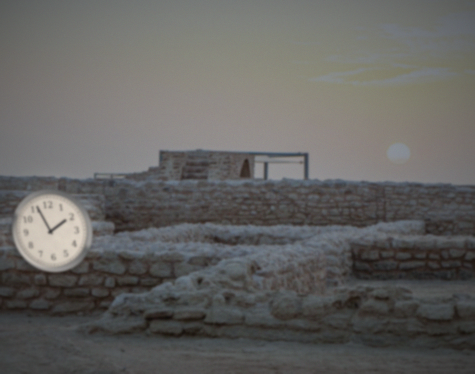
1h56
